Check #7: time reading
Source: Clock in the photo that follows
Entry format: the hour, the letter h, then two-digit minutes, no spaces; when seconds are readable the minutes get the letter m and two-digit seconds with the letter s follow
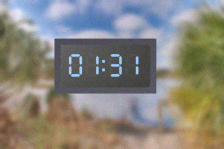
1h31
